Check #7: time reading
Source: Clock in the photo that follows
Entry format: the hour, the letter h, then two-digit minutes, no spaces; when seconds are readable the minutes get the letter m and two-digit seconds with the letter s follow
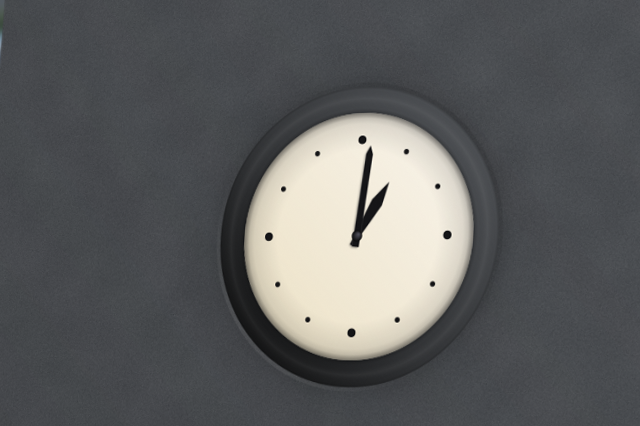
1h01
